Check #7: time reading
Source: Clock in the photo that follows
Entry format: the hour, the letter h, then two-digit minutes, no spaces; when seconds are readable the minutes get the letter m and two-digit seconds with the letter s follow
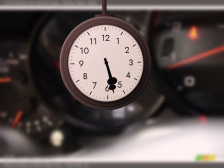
5h28
